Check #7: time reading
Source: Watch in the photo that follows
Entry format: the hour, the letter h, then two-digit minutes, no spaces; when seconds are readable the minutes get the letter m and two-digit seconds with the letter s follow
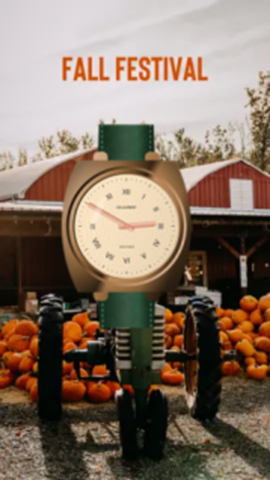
2h50
